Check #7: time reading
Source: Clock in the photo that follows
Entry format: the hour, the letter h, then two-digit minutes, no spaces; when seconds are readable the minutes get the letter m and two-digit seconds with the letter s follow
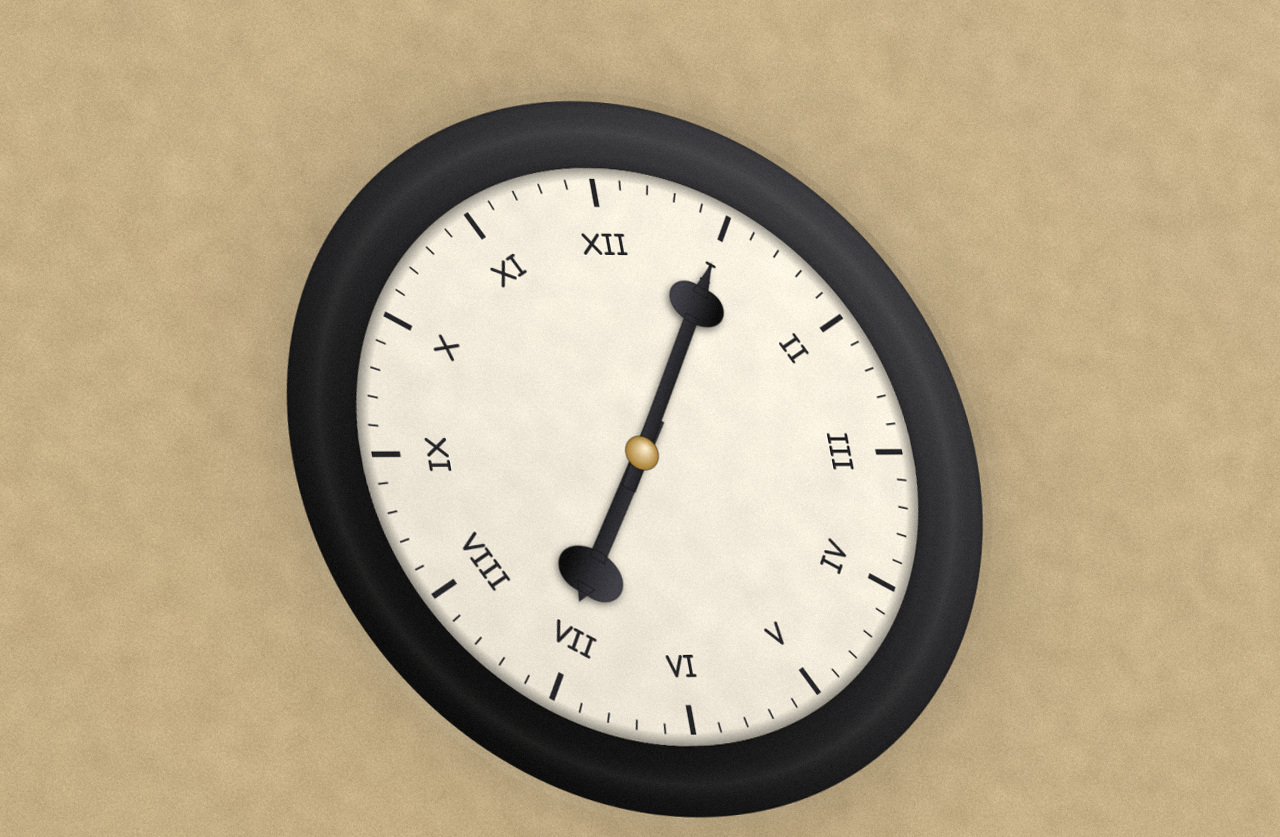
7h05
